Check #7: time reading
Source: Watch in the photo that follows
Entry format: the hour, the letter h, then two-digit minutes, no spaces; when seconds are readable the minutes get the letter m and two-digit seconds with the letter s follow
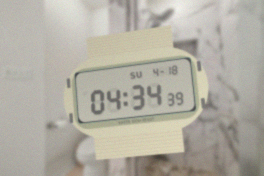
4h34m39s
